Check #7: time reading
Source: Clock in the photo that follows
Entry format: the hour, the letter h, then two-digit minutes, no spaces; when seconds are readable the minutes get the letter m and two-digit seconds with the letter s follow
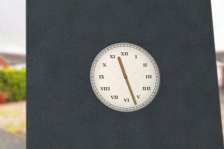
11h27
